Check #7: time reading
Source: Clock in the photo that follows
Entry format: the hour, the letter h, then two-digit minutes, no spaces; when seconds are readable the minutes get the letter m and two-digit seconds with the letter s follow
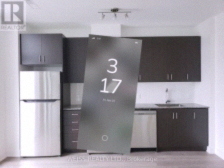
3h17
